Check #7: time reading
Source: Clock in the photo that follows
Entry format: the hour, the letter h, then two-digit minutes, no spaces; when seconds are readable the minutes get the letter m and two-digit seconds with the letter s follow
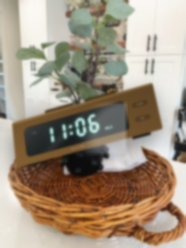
11h06
